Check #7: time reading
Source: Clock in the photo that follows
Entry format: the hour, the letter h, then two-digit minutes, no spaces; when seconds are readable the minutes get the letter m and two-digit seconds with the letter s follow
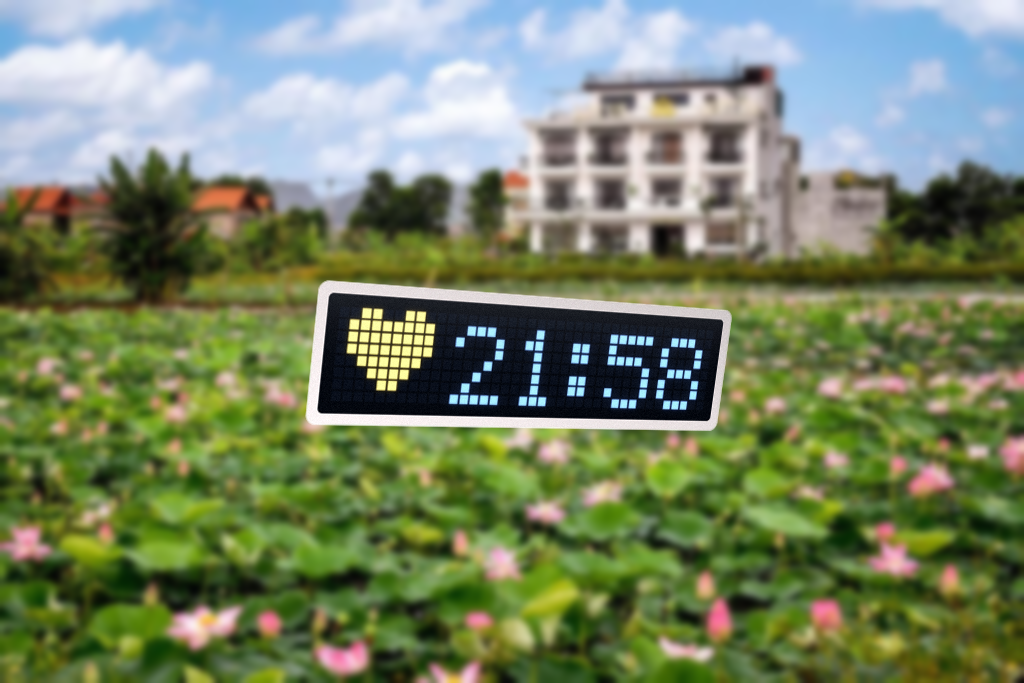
21h58
